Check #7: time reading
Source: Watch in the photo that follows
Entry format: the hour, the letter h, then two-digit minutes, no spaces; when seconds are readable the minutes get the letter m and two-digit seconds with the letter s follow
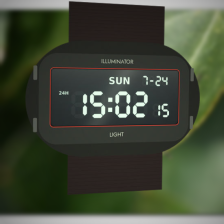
15h02m15s
